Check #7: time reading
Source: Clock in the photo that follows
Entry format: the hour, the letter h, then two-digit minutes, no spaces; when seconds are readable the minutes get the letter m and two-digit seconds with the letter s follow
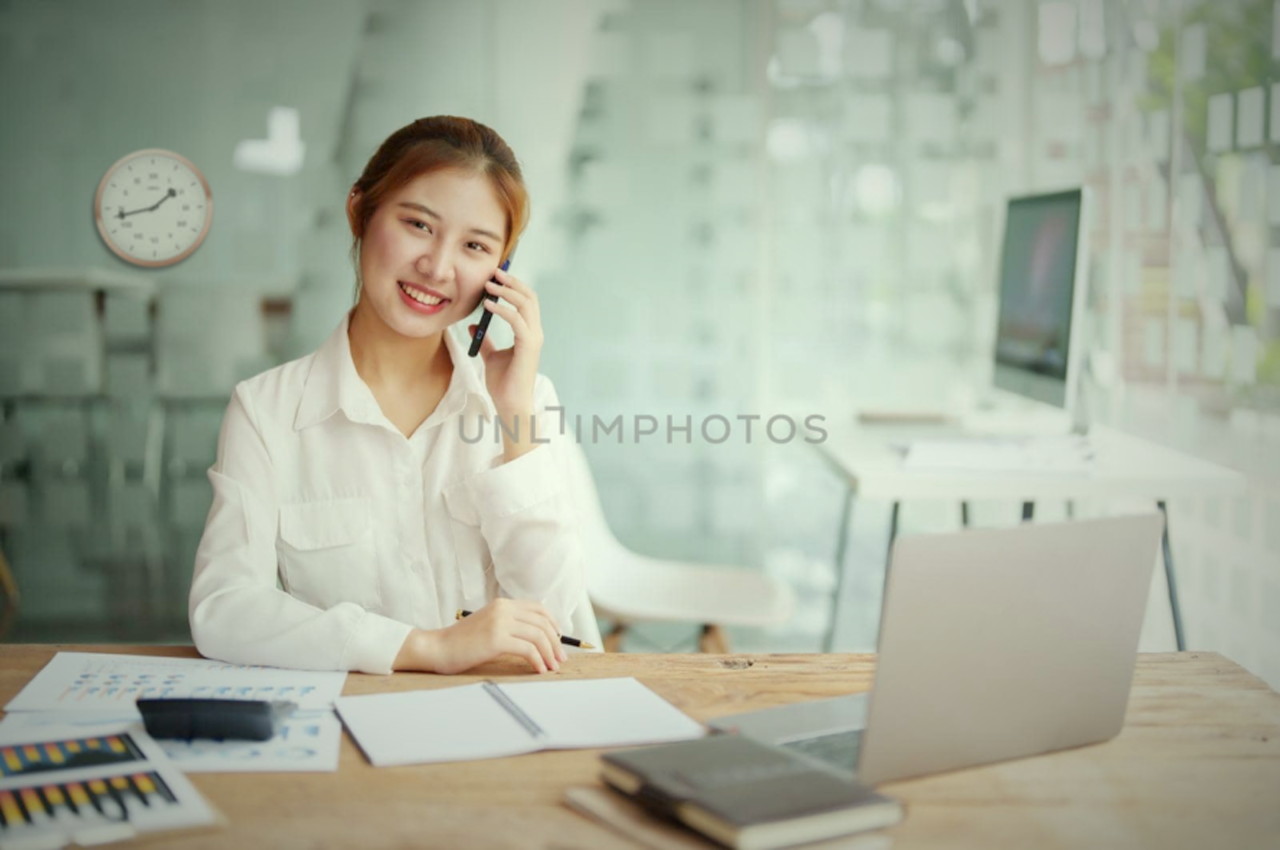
1h43
